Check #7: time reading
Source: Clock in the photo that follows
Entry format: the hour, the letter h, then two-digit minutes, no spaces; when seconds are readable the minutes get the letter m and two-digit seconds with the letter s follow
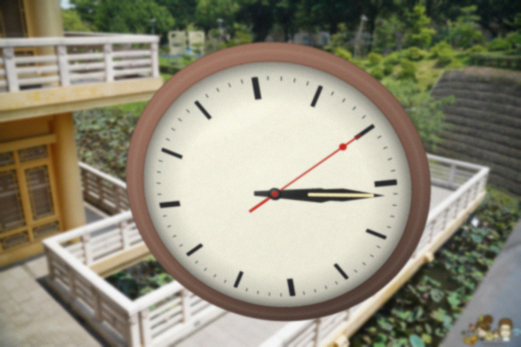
3h16m10s
